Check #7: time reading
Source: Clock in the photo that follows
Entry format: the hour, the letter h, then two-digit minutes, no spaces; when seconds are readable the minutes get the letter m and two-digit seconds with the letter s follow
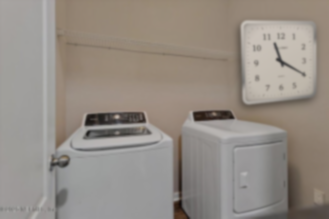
11h20
